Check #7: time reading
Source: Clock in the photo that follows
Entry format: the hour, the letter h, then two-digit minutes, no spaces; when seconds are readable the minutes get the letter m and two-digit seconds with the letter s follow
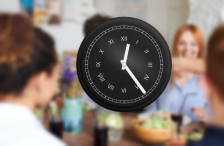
12h24
